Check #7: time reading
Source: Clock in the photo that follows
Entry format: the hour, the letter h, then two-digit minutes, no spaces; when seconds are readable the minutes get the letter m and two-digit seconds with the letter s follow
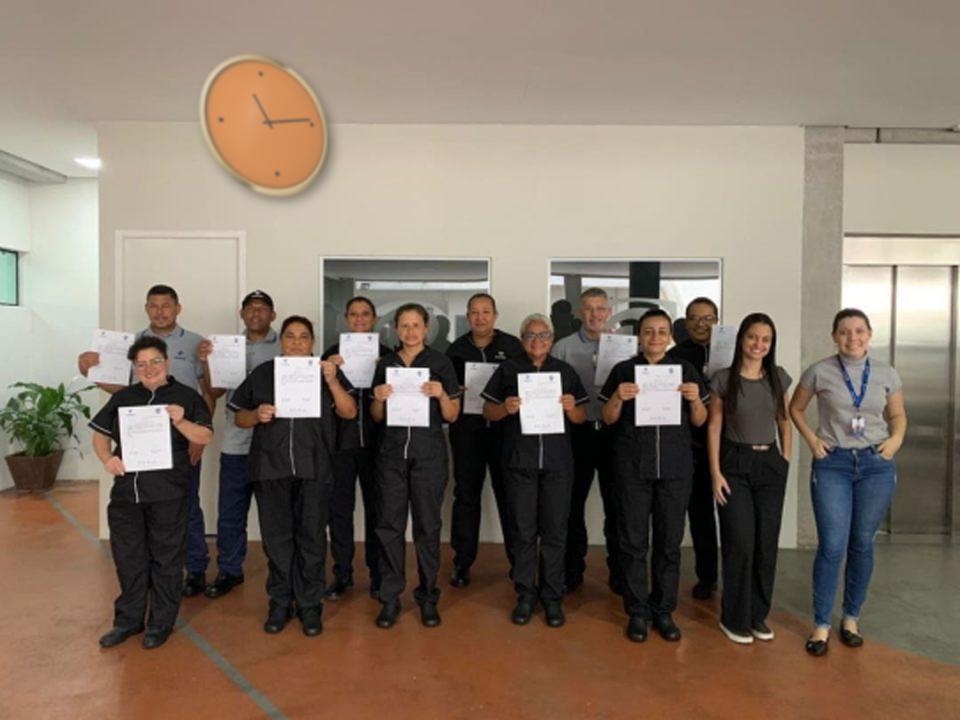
11h14
